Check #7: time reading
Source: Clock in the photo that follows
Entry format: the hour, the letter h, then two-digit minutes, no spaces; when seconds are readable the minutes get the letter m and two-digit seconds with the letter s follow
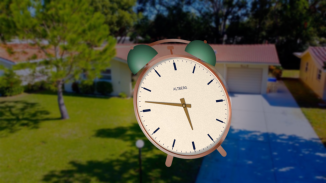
5h47
